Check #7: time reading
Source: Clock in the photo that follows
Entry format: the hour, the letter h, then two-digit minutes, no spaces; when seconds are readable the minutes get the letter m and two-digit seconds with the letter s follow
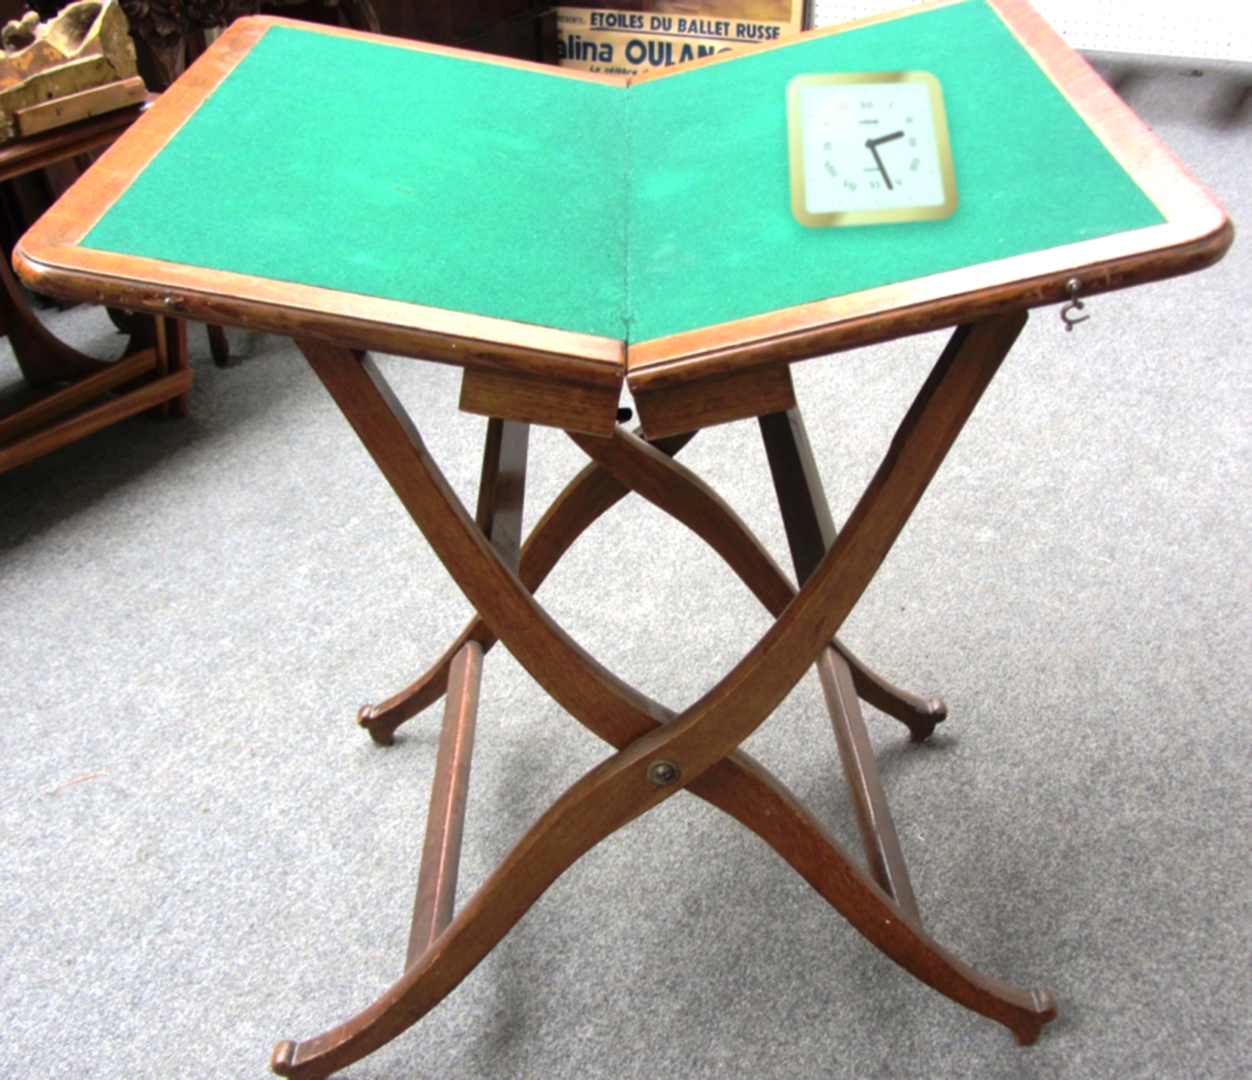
2h27
